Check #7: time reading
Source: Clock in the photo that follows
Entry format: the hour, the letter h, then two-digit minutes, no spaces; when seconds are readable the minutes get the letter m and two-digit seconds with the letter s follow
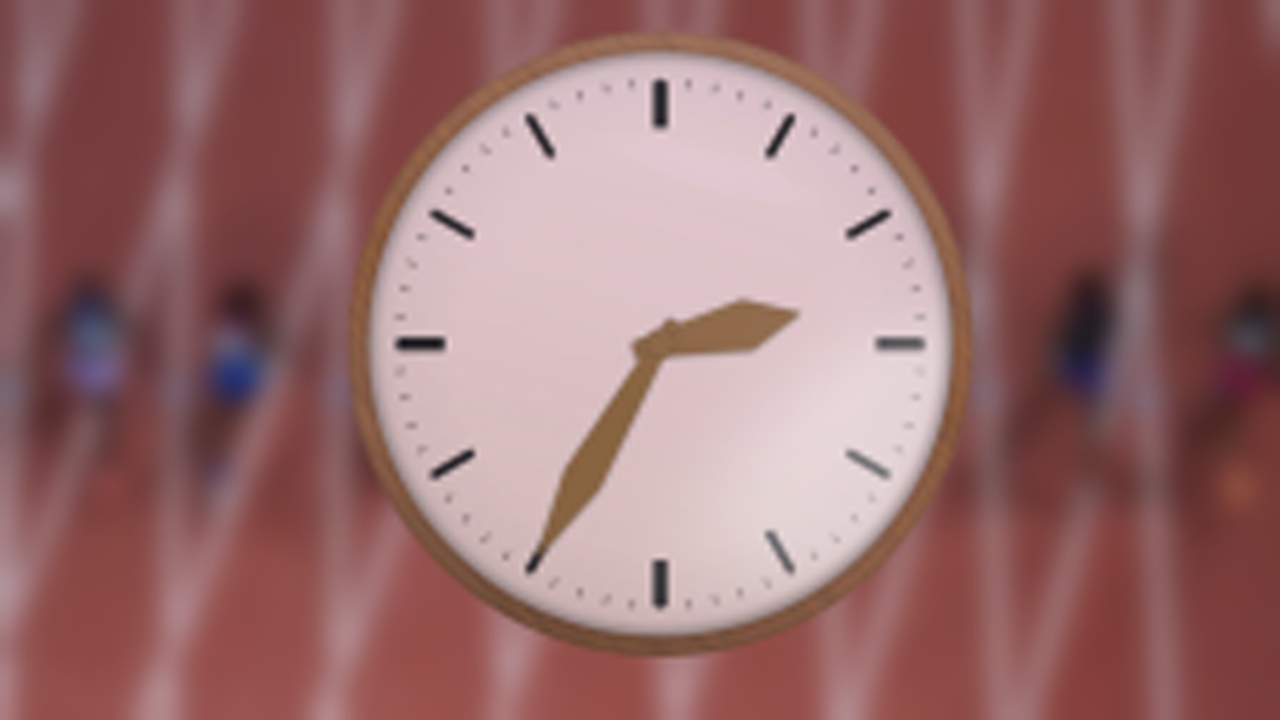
2h35
